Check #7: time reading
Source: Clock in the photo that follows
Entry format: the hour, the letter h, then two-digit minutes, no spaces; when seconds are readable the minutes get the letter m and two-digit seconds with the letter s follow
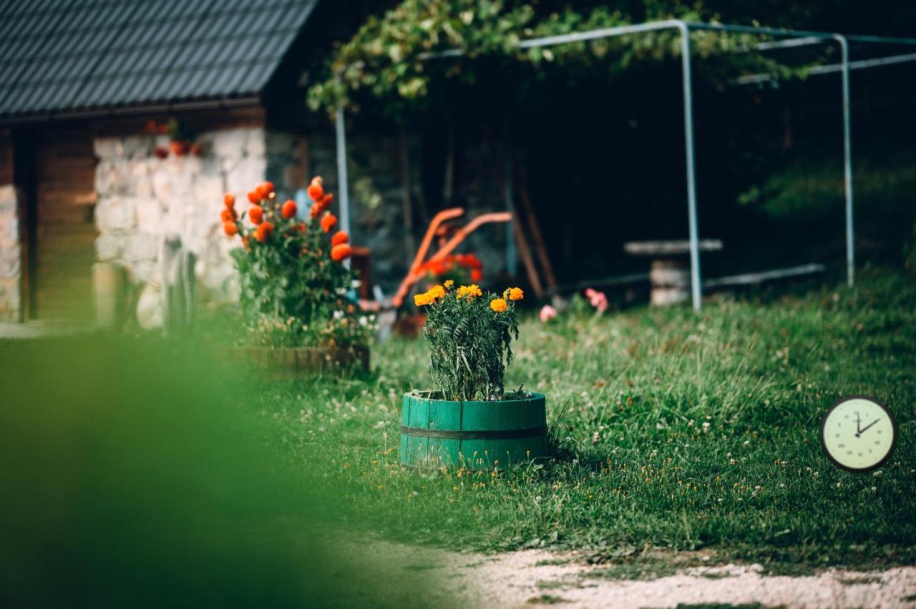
12h10
